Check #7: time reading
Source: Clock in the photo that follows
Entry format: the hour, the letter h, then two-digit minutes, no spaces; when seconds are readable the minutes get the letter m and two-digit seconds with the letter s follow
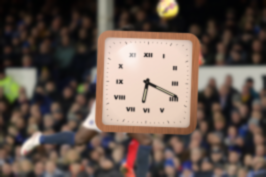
6h19
